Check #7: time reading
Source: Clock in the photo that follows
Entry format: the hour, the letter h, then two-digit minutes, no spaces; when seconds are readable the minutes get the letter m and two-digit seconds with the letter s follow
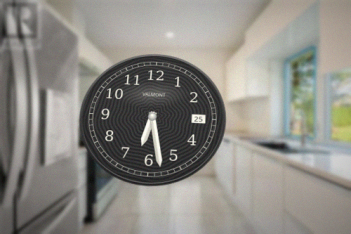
6h28
